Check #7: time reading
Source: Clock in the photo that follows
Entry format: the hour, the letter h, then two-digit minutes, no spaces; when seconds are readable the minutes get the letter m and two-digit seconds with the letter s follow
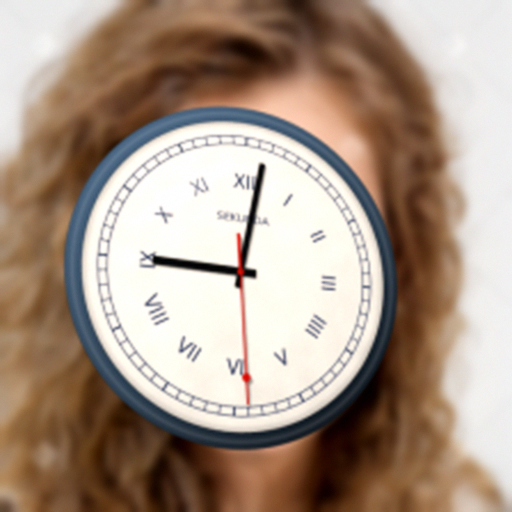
9h01m29s
